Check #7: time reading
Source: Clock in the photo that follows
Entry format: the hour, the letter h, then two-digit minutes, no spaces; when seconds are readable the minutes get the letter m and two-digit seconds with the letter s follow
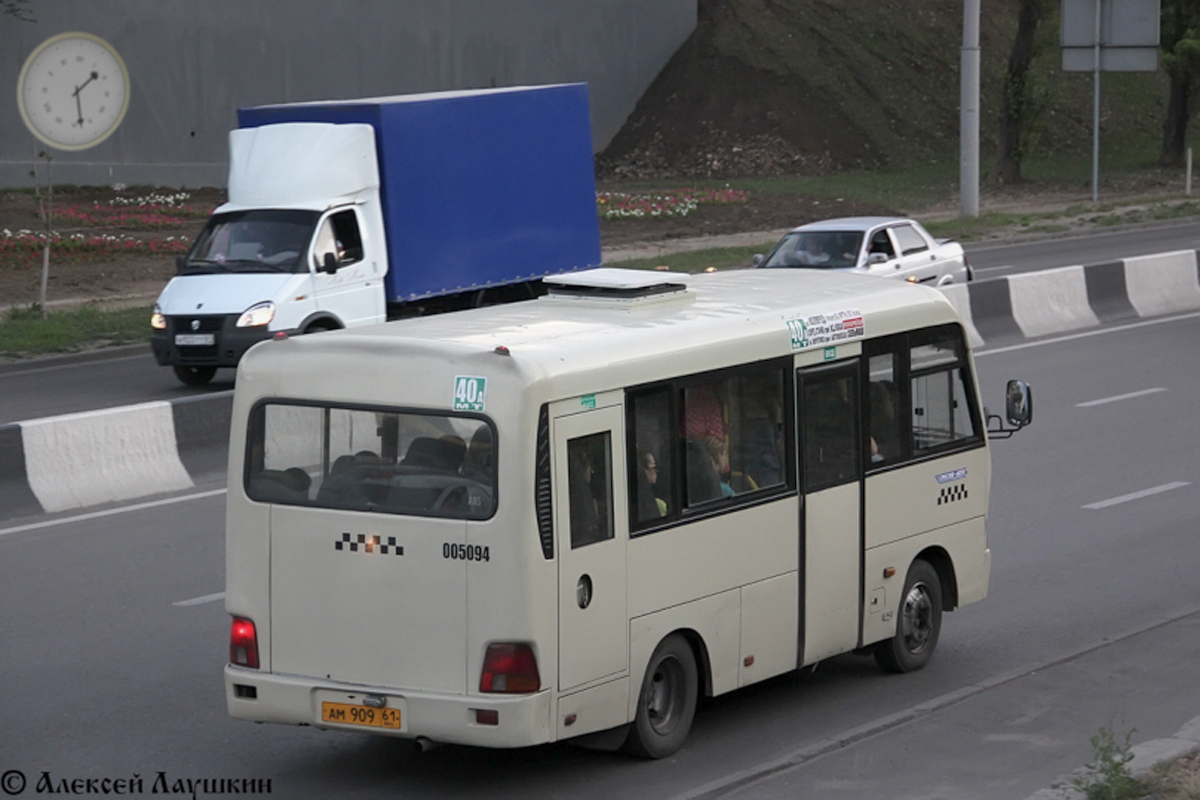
1h28
